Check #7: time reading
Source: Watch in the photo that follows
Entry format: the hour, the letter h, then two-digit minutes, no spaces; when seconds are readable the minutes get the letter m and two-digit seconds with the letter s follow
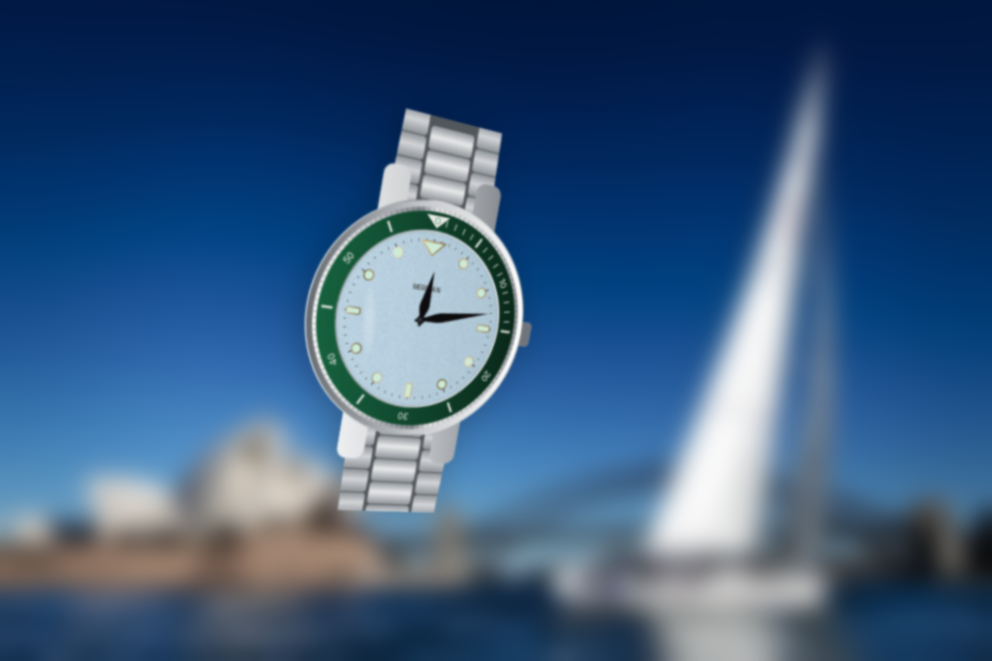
12h13
